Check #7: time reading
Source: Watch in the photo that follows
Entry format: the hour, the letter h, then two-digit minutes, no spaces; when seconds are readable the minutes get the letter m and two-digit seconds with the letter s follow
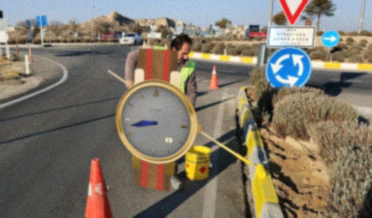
8h43
